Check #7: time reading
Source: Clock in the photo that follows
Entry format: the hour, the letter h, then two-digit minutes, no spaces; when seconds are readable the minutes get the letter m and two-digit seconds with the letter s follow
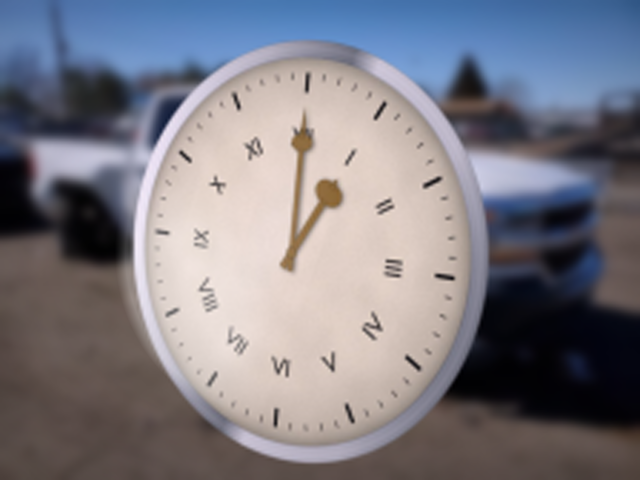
1h00
